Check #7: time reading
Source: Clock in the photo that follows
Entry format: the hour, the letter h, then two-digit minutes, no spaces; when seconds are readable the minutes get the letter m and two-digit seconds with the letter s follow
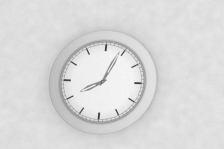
8h04
